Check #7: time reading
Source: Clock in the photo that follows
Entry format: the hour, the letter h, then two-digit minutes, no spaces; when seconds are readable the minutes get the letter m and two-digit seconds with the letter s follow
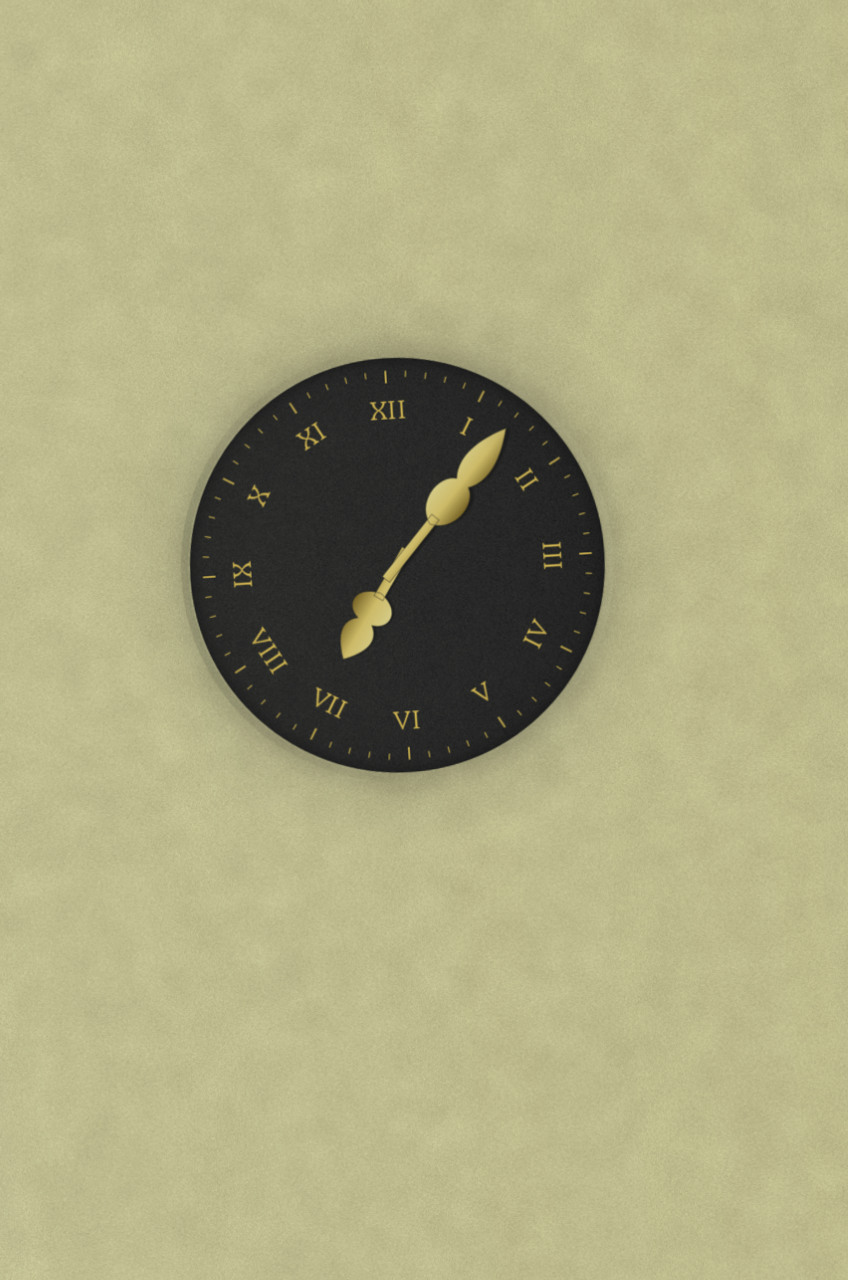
7h07
